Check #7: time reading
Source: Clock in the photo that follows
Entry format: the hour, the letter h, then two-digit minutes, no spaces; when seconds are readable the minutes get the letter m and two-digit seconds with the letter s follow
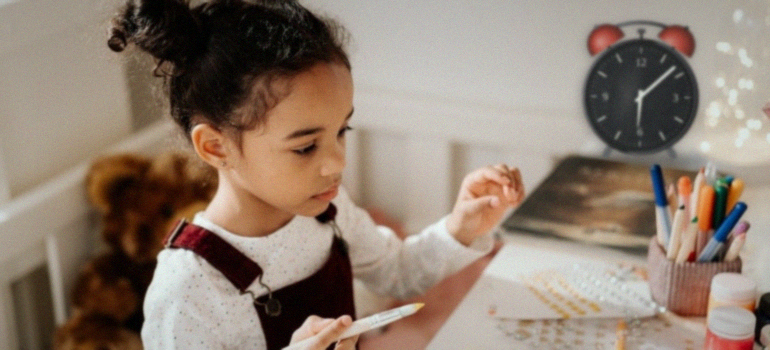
6h08
